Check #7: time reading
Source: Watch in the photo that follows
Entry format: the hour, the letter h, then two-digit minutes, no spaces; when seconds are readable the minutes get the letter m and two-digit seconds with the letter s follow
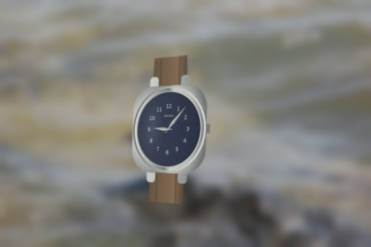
9h07
